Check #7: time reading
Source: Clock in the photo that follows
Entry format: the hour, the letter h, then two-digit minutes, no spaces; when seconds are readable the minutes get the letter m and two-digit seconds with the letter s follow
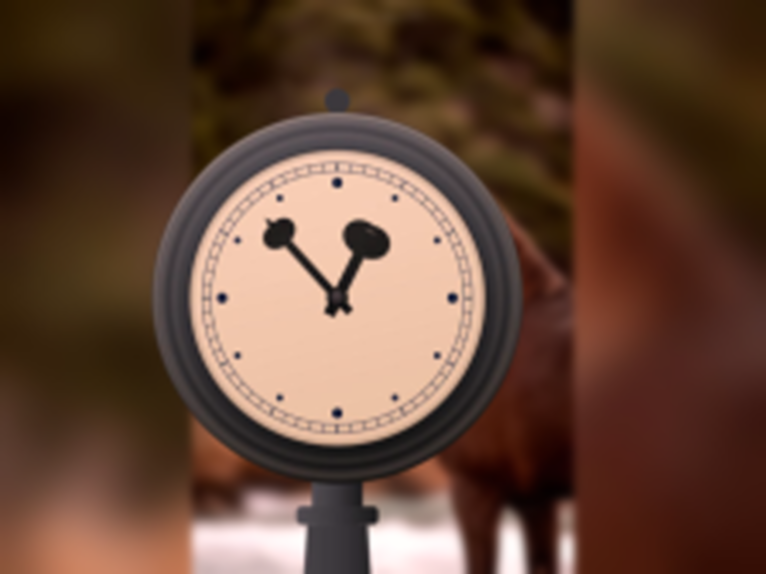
12h53
